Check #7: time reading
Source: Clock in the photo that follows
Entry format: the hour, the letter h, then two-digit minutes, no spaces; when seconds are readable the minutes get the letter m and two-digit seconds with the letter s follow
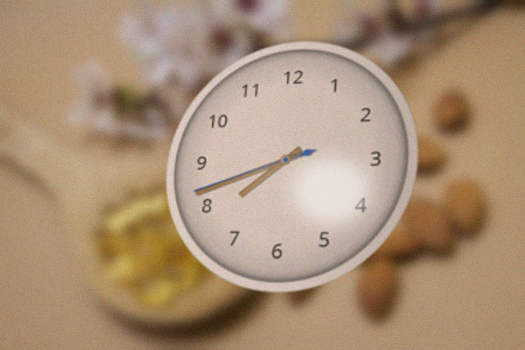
7h41m42s
